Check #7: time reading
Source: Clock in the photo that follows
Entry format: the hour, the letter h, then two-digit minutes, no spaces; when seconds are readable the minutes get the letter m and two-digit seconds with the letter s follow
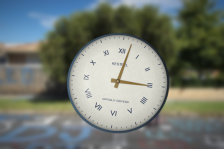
3h02
